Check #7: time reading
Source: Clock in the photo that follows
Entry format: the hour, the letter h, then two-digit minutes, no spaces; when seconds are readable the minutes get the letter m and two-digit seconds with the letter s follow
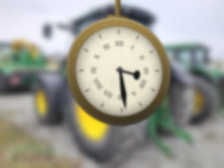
3h29
